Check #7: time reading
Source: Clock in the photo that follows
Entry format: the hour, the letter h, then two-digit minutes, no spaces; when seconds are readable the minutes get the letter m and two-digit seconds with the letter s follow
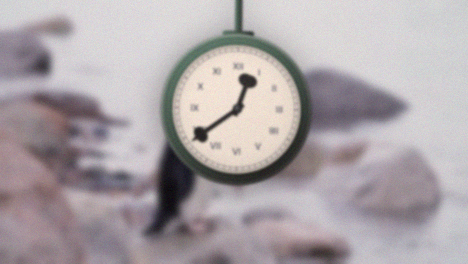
12h39
